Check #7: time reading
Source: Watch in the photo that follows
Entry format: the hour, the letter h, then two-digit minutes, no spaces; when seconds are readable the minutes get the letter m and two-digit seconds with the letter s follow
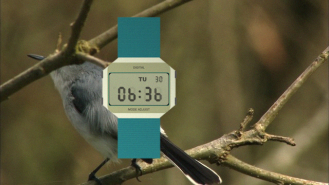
6h36
